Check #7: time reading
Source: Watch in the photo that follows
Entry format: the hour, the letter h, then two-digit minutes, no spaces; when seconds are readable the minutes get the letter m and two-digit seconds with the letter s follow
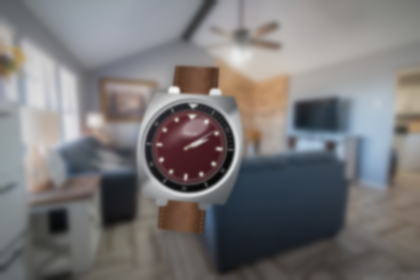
2h09
